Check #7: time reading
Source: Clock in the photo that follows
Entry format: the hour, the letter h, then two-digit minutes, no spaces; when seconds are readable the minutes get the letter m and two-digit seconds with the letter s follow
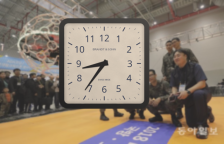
8h36
